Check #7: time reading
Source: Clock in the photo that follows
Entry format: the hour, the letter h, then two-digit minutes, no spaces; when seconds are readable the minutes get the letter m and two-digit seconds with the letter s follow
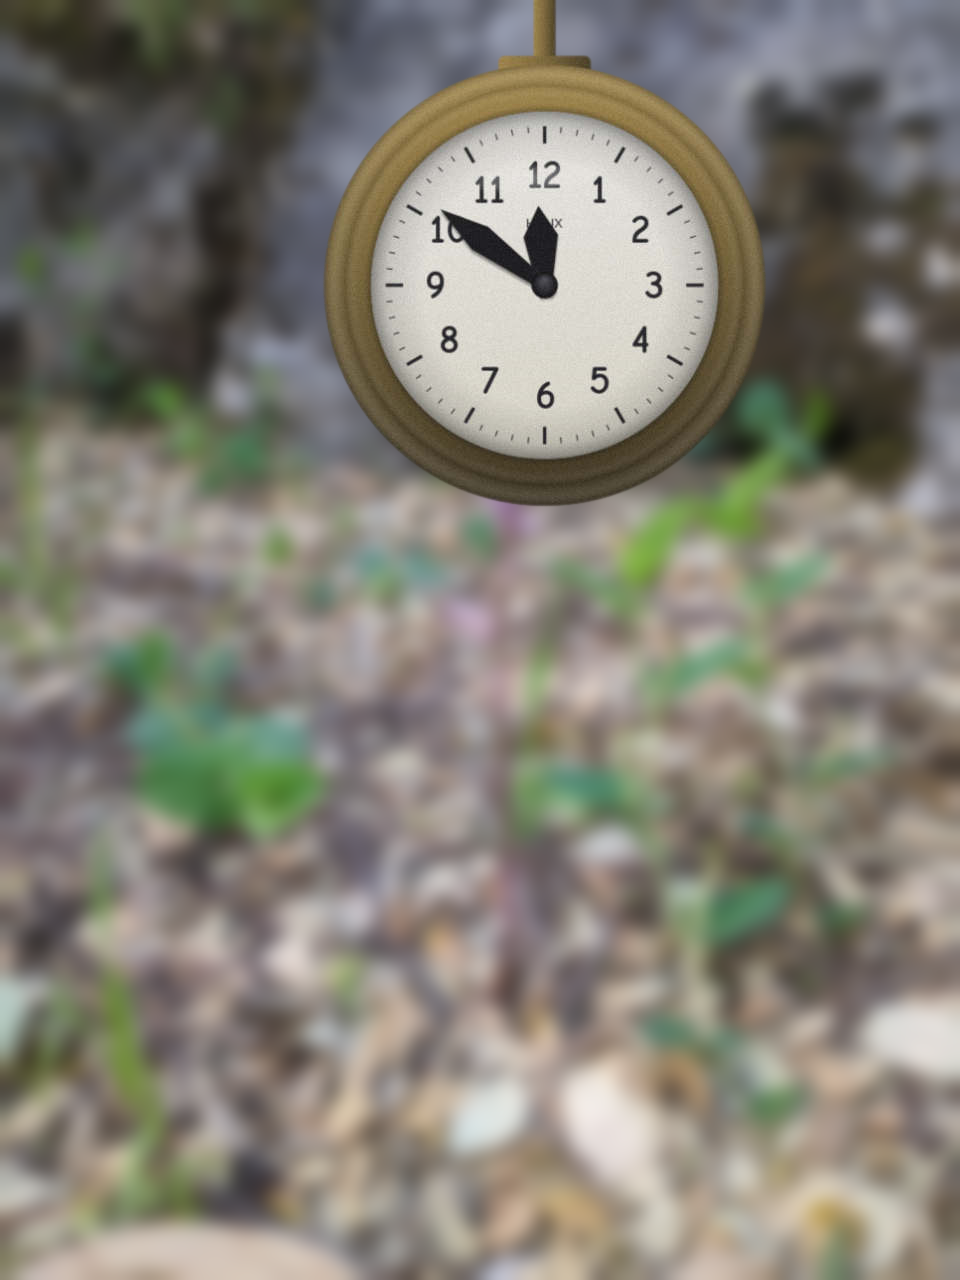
11h51
